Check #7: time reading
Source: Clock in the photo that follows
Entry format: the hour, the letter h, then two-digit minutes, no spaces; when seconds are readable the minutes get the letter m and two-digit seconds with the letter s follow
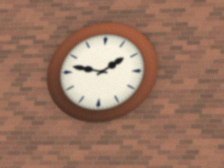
1h47
